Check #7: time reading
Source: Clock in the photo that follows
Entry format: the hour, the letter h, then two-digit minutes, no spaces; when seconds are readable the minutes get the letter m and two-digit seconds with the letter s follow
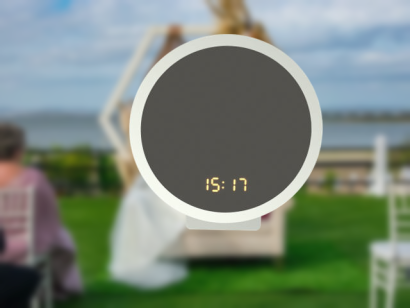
15h17
